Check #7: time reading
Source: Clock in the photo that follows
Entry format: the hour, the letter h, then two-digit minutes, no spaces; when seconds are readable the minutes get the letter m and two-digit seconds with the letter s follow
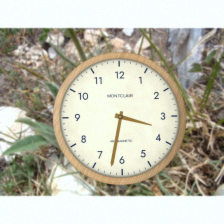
3h32
